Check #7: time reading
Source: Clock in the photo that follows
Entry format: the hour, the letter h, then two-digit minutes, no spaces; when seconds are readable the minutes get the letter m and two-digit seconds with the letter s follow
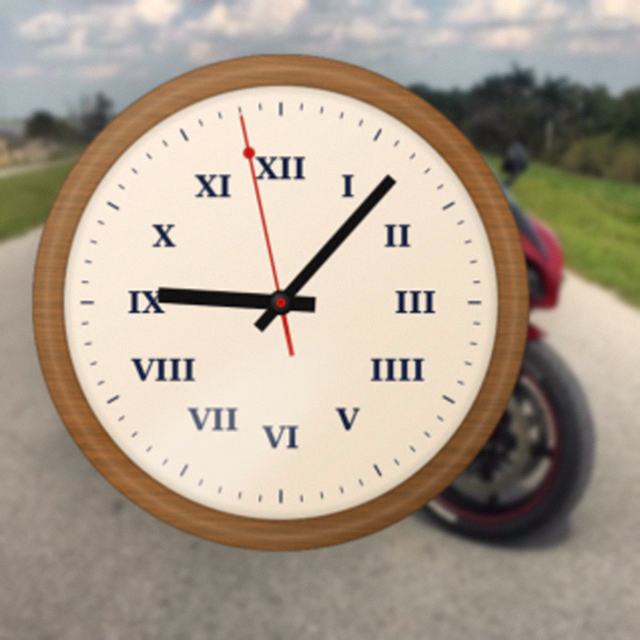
9h06m58s
